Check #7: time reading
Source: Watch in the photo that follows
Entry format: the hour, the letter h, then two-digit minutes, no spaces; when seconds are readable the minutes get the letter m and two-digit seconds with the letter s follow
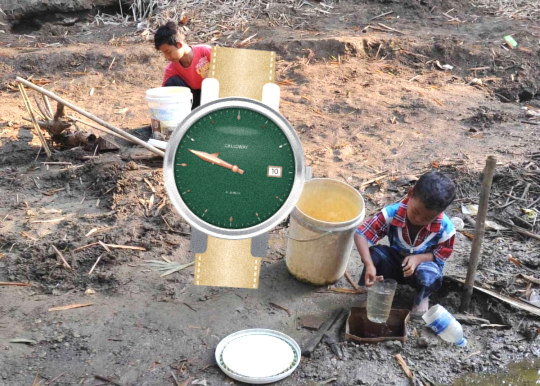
9h48
